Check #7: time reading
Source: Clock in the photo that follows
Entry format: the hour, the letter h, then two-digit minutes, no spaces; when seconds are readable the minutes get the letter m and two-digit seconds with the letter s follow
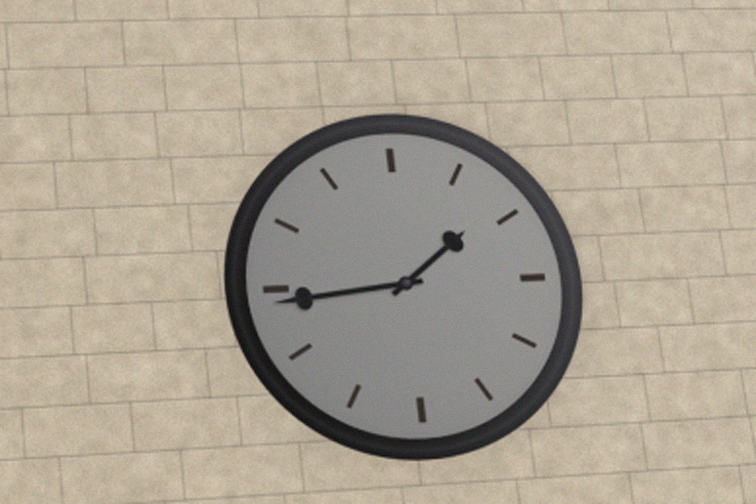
1h44
